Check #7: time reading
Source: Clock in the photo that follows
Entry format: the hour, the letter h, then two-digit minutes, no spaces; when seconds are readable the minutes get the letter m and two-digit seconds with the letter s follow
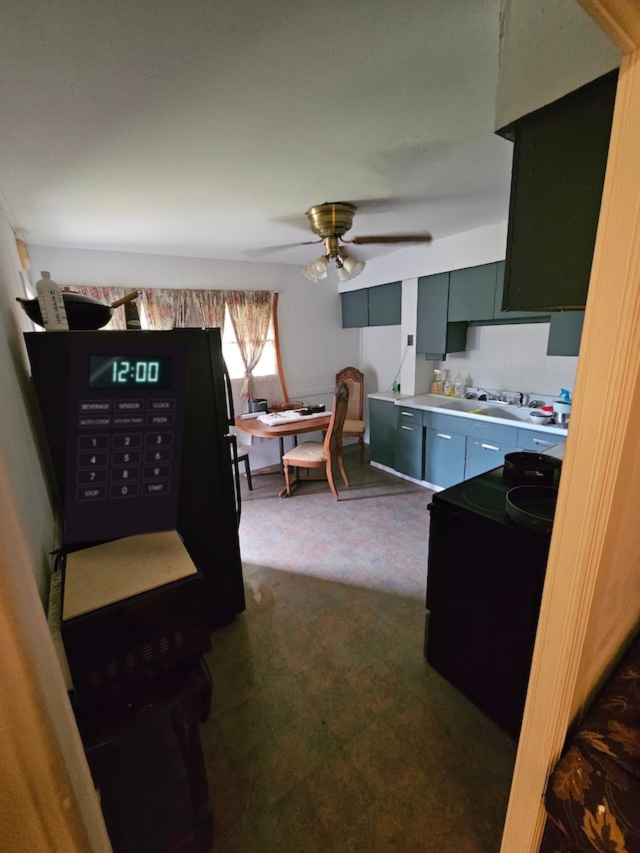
12h00
